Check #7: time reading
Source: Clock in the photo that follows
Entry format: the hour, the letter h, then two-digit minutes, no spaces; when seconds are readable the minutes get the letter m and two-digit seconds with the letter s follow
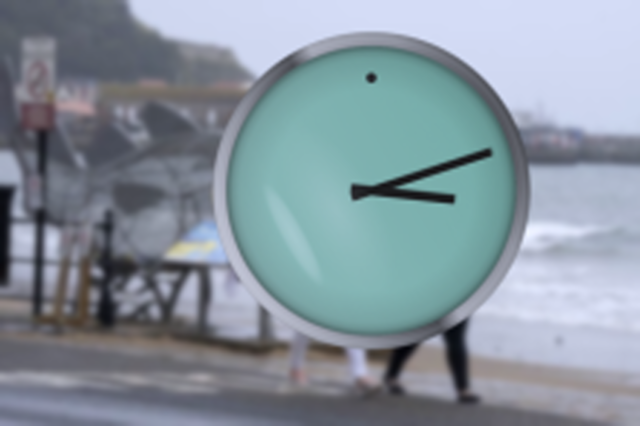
3h12
